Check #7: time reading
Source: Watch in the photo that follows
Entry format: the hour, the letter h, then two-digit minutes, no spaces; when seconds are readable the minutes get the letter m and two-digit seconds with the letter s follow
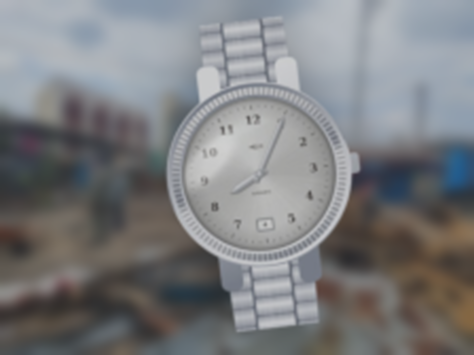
8h05
